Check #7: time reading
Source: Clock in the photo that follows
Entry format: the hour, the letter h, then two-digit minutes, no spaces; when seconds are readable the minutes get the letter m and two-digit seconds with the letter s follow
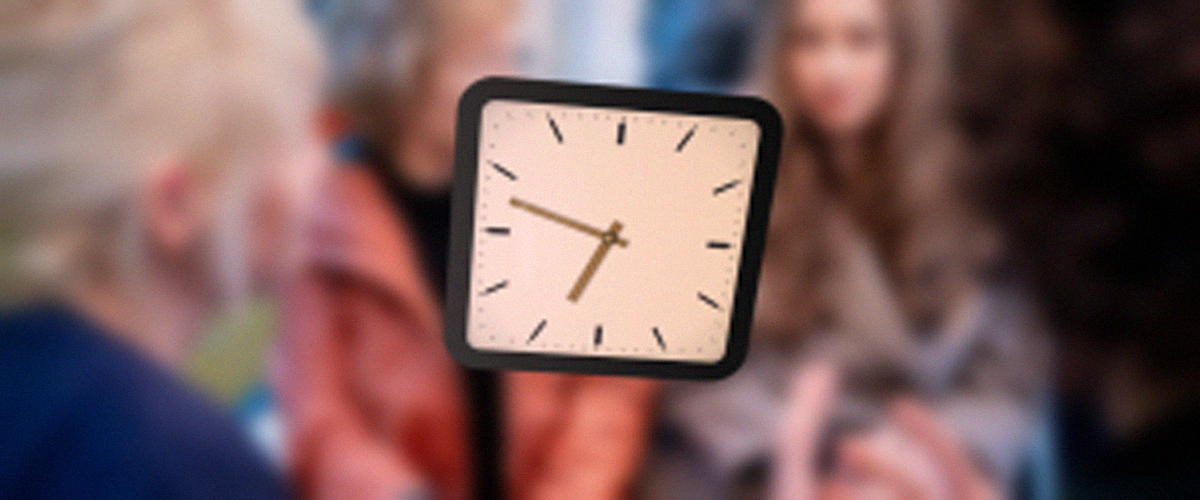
6h48
